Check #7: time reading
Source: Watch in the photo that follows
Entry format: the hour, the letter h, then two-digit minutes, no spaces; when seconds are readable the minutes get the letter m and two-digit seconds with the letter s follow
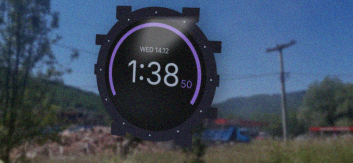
1h38m50s
